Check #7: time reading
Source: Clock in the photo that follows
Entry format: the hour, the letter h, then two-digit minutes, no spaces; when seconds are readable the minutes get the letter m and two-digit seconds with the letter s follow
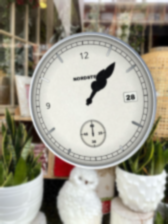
1h07
